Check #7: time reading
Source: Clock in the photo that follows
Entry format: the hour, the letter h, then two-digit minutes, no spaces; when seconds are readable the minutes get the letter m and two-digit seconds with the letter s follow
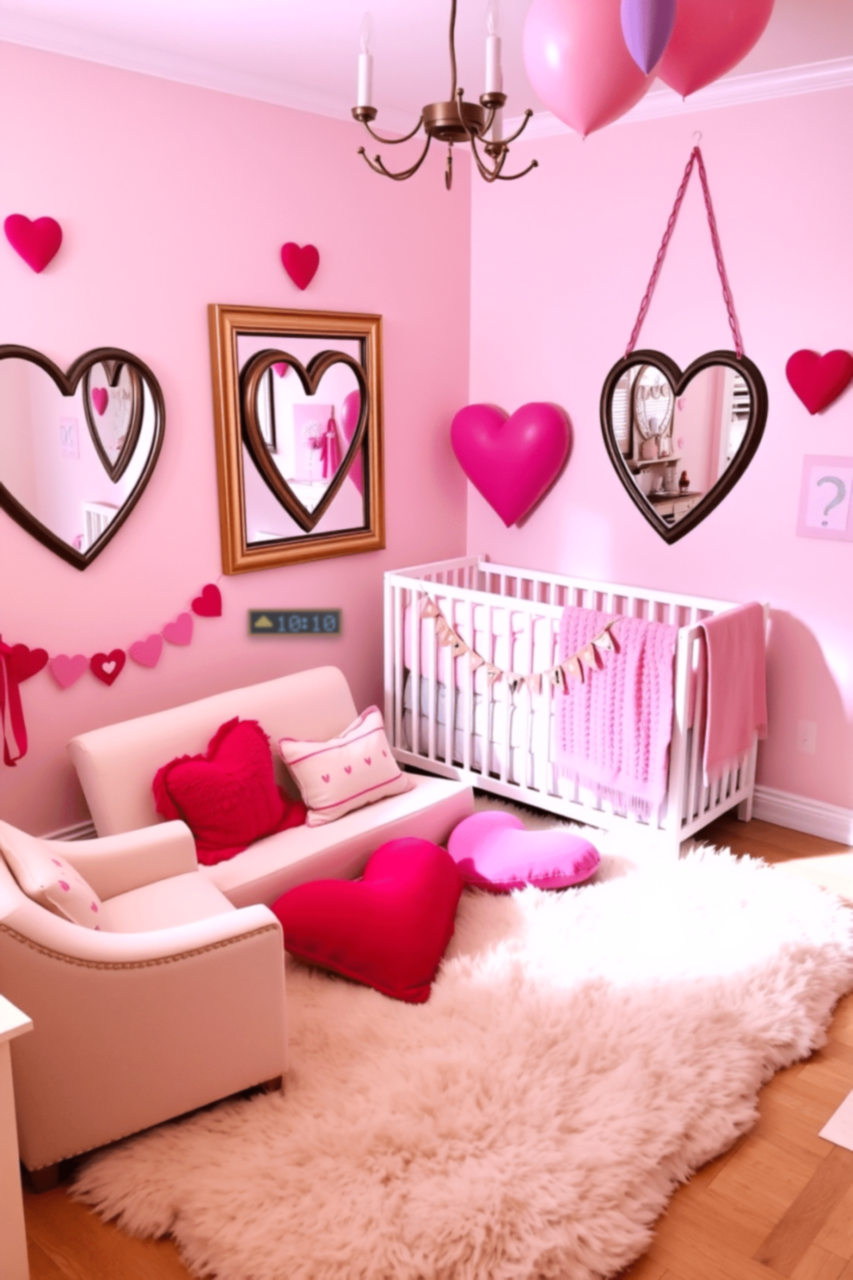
10h10
